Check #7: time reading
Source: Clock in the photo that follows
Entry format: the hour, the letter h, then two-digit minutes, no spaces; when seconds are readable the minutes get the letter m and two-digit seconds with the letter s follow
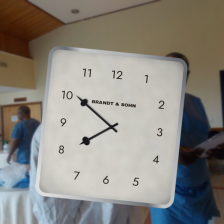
7h51
